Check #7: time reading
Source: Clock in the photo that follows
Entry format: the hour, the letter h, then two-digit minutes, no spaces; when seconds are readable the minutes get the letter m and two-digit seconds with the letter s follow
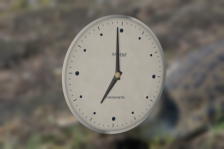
6h59
